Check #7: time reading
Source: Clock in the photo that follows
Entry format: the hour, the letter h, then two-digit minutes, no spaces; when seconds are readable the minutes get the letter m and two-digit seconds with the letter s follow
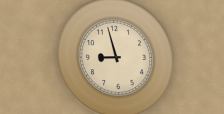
8h58
